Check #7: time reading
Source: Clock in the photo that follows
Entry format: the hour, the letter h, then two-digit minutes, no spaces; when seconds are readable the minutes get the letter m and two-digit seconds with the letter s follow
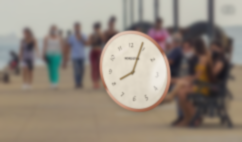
8h04
